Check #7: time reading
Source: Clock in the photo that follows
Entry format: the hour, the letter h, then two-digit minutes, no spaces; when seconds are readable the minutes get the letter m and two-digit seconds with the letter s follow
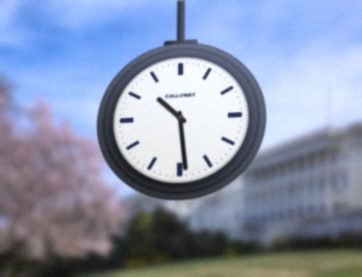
10h29
